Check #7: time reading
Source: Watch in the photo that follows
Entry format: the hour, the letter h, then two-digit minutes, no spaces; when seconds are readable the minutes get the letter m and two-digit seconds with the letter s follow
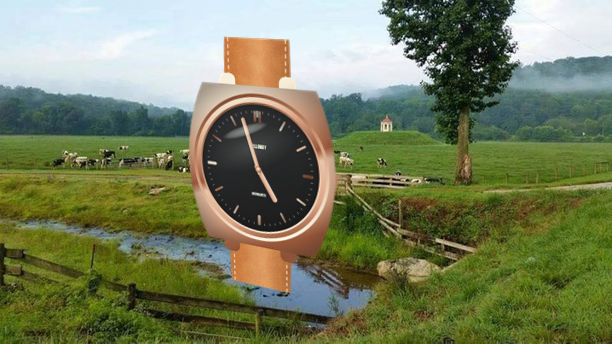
4h57
